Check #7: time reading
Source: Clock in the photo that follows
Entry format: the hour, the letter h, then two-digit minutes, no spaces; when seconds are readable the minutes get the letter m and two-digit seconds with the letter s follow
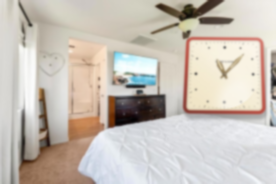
11h07
